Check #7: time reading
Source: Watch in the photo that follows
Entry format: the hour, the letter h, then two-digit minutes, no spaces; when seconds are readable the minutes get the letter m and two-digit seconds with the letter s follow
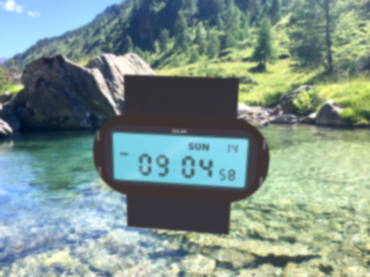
9h04m58s
